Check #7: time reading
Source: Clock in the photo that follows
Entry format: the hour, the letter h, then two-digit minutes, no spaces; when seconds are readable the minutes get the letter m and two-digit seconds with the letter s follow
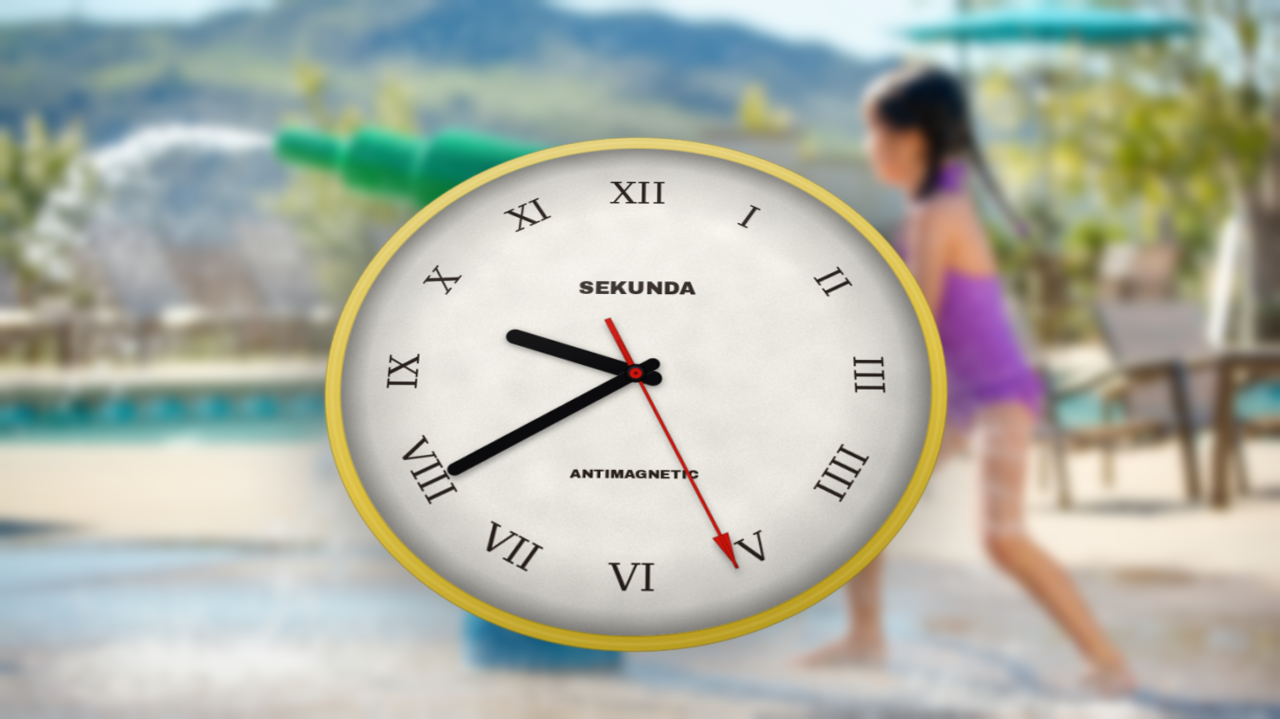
9h39m26s
